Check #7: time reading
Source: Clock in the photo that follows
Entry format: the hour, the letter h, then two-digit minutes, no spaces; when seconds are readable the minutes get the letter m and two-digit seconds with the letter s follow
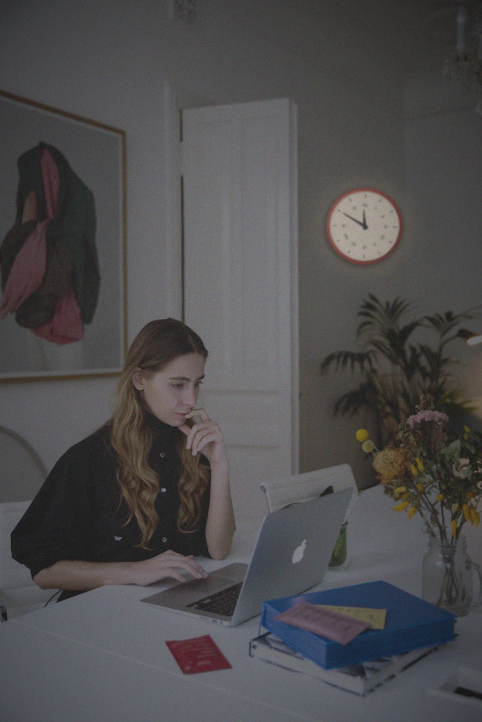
11h50
